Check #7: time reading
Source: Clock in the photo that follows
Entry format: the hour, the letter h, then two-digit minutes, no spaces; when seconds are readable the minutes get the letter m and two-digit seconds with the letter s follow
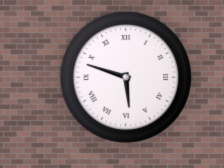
5h48
